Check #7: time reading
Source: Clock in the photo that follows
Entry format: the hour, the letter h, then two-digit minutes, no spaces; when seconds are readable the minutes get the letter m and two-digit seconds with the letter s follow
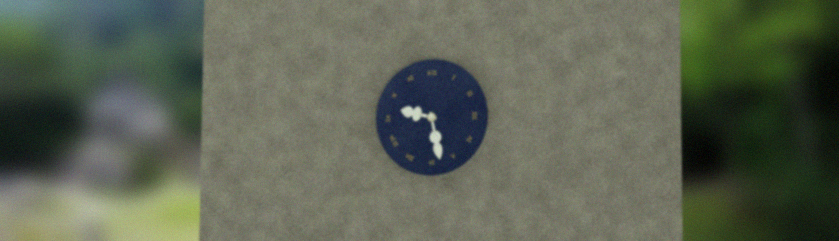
9h28
